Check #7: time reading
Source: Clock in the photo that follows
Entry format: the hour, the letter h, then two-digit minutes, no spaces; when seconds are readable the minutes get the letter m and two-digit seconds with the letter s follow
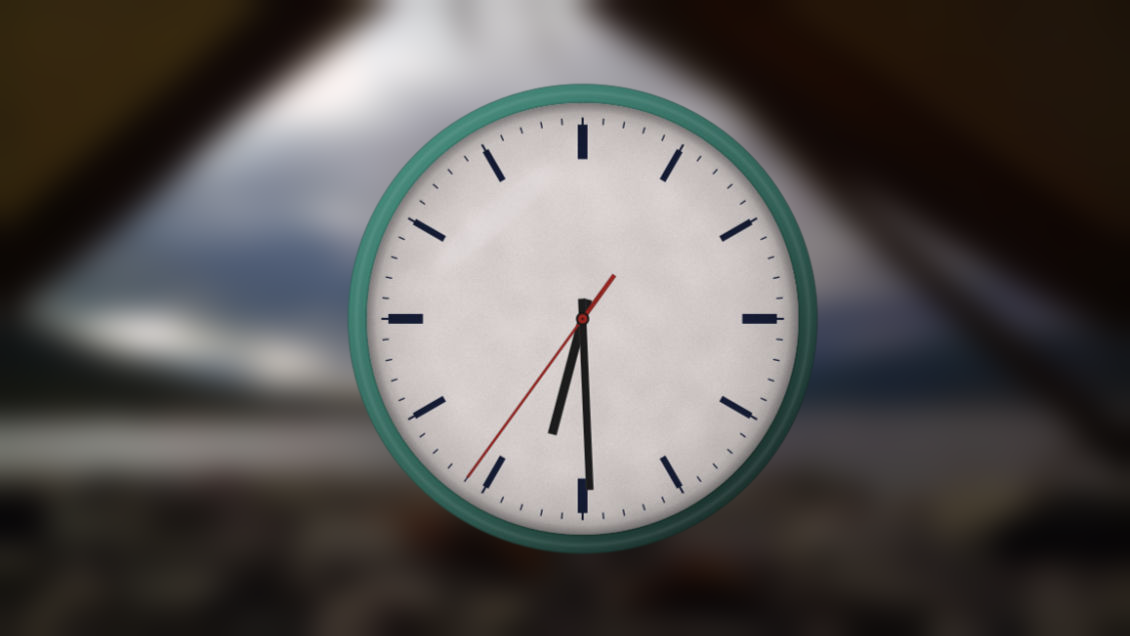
6h29m36s
